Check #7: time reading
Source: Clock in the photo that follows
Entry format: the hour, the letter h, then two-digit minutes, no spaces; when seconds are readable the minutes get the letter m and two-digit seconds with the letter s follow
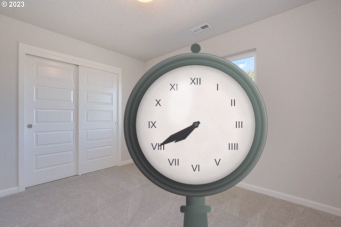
7h40
